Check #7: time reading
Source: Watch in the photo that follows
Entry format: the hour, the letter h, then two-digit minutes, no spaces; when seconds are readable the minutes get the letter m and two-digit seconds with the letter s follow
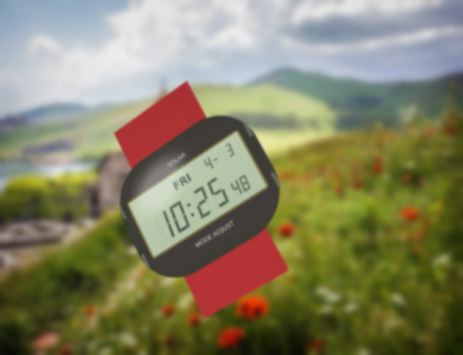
10h25m48s
